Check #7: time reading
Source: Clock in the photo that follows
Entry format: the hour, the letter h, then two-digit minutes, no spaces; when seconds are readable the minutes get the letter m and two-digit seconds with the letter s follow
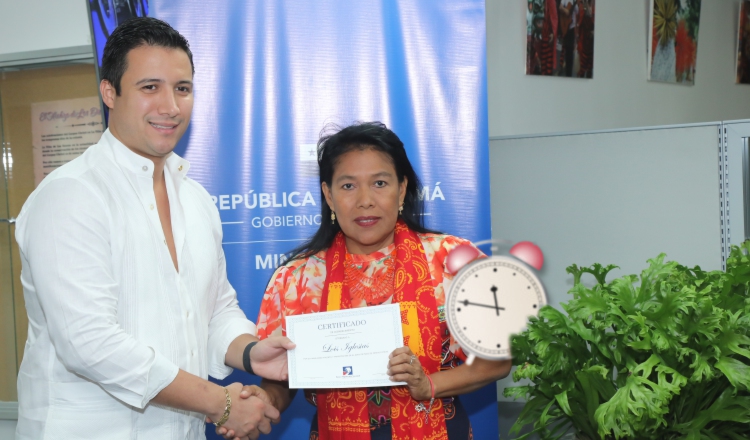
11h47
